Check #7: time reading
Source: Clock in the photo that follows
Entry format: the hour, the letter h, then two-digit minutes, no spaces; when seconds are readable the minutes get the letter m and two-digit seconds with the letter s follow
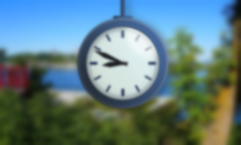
8h49
